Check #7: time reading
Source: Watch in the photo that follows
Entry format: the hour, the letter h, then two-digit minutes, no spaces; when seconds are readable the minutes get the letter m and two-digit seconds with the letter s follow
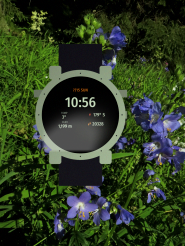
10h56
